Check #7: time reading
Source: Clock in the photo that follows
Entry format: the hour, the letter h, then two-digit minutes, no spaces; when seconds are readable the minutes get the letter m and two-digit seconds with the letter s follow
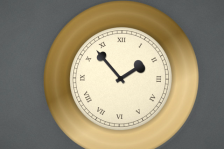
1h53
